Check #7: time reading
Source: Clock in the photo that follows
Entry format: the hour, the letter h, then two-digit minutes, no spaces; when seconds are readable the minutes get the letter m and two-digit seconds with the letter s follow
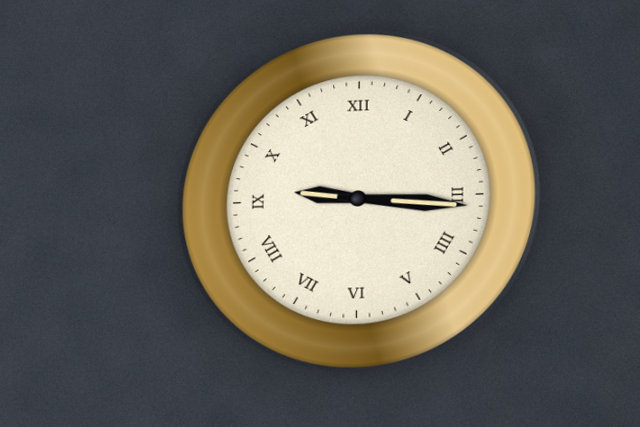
9h16
